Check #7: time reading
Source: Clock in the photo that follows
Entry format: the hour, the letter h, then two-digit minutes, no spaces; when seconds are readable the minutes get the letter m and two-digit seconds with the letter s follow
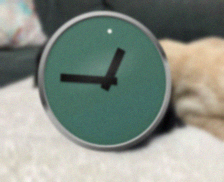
12h45
